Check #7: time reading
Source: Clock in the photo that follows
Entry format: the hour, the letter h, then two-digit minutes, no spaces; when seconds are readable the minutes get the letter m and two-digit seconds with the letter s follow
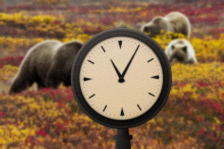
11h05
